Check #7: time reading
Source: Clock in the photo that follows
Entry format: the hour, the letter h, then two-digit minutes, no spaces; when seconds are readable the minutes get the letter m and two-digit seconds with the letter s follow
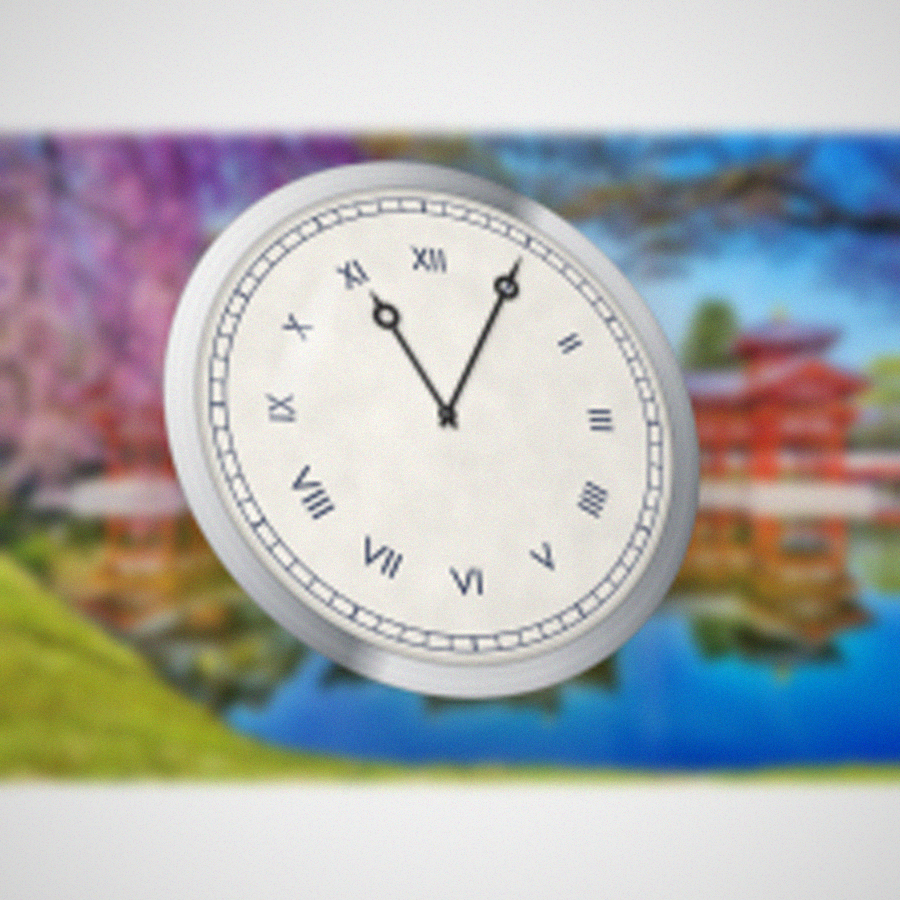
11h05
